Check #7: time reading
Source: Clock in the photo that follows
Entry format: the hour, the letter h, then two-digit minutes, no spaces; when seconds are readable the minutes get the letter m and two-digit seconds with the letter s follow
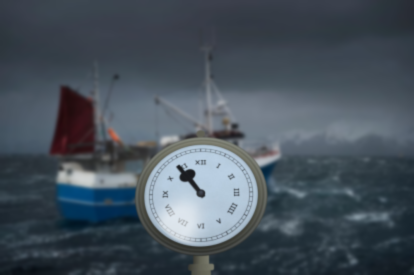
10h54
